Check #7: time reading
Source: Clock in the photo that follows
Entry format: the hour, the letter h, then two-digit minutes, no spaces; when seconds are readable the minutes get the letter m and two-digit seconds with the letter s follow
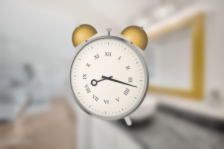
8h17
